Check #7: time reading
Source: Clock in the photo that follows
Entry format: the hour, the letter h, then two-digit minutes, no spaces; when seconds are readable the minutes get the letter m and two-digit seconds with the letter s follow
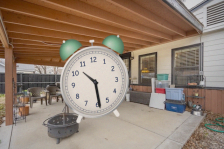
10h29
